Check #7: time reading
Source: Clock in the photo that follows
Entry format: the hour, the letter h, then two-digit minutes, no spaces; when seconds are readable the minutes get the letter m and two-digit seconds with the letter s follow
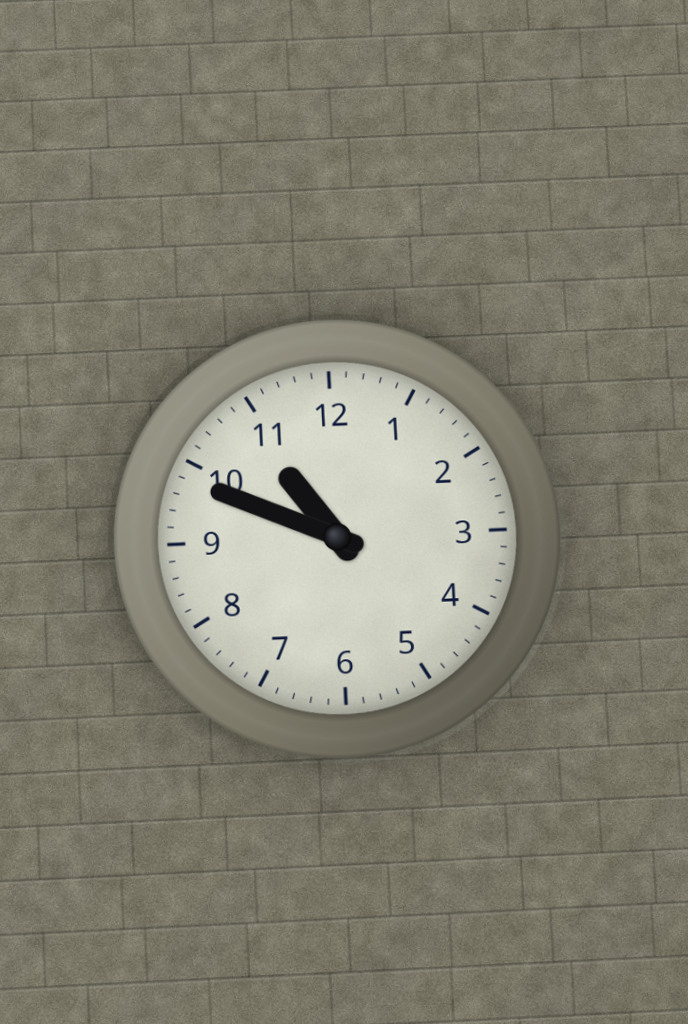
10h49
